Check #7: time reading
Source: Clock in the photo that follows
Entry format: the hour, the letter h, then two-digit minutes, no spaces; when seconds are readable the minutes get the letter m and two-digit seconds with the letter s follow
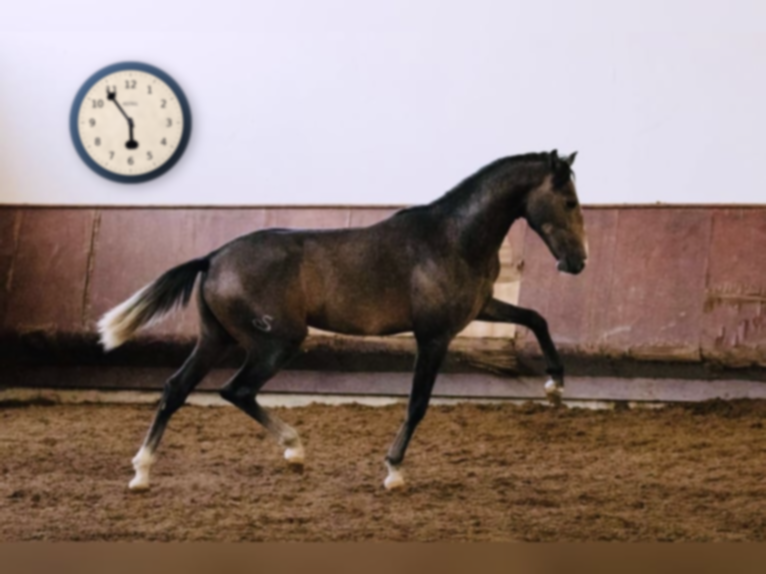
5h54
